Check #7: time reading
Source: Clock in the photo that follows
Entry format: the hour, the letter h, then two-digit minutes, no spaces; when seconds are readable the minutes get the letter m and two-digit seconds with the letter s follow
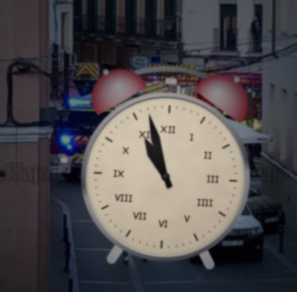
10h57
